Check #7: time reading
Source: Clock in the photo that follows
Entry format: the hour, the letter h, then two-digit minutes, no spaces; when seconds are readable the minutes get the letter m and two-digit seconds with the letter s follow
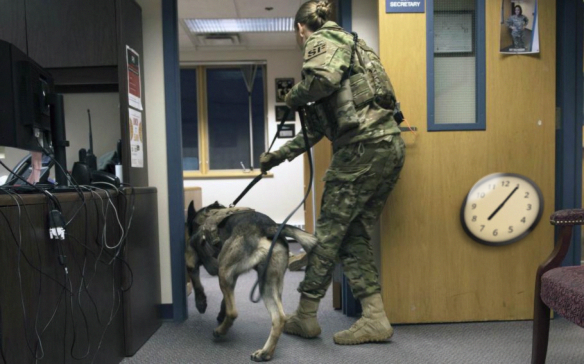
7h05
